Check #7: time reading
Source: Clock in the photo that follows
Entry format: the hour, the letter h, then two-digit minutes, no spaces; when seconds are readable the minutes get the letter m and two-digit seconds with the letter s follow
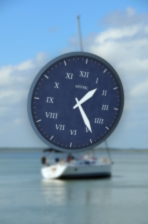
1h24
